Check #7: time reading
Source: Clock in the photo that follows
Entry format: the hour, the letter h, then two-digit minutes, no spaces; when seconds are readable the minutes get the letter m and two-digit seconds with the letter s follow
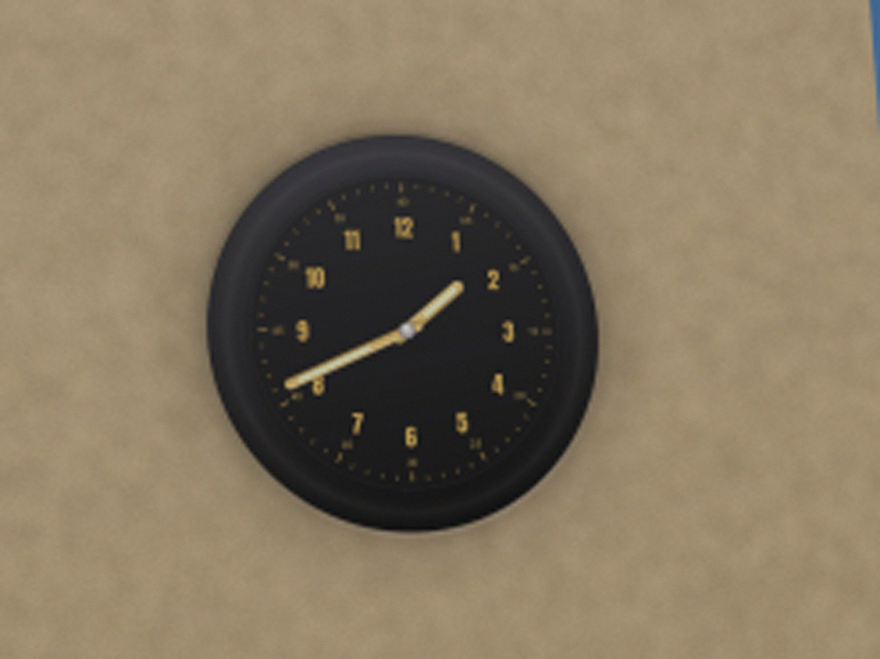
1h41
